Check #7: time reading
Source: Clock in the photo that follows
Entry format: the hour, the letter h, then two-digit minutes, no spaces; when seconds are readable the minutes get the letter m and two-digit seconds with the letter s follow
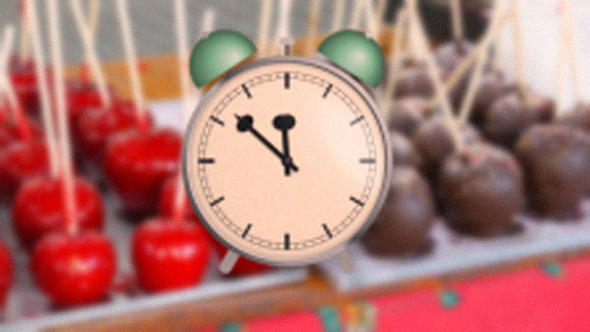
11h52
